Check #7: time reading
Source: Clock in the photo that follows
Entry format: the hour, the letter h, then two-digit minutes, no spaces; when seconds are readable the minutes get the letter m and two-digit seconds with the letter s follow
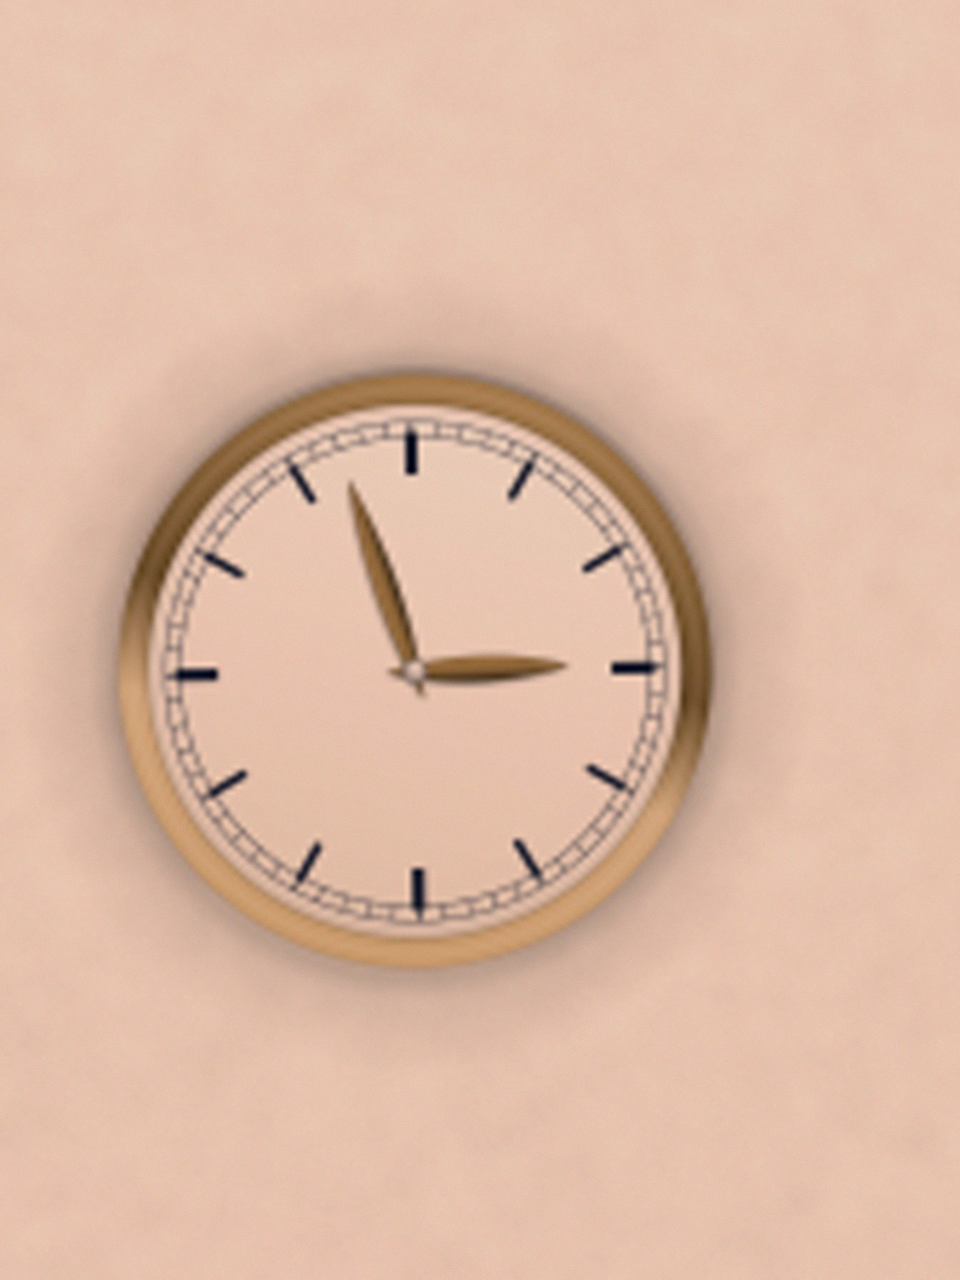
2h57
